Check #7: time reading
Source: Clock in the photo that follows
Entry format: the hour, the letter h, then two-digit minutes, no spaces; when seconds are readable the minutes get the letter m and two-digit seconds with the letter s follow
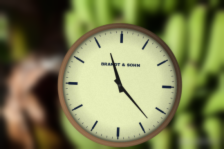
11h23
